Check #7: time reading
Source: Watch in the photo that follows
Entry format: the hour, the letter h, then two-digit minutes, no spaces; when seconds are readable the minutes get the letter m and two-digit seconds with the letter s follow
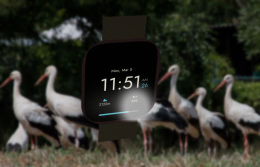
11h51
